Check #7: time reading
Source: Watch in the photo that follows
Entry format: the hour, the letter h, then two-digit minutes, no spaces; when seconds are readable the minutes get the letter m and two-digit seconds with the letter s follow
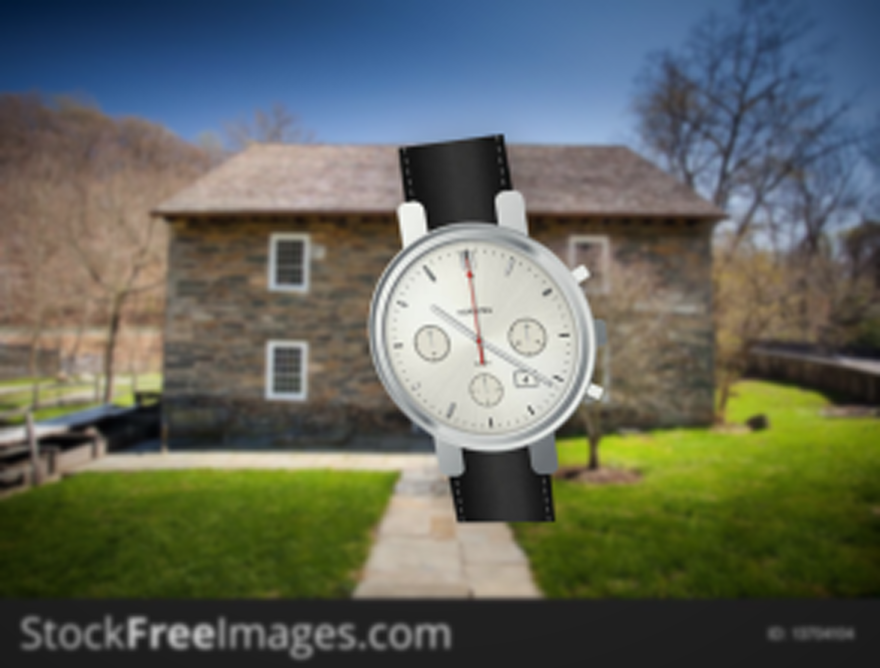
10h21
